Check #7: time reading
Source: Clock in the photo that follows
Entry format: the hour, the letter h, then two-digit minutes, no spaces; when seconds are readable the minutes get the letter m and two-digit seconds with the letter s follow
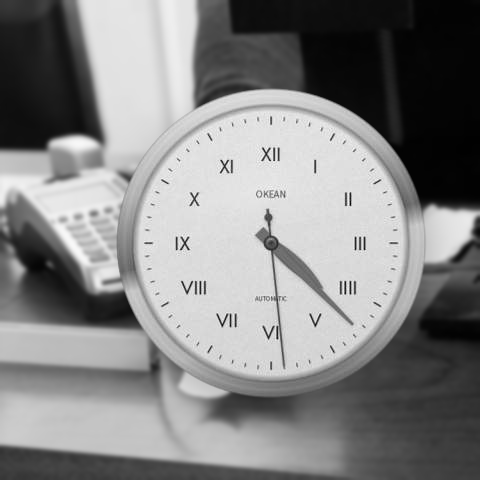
4h22m29s
